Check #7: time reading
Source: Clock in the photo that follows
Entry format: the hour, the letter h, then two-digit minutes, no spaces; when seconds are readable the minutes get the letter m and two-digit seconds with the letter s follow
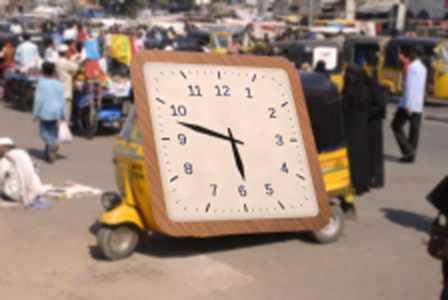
5h48
